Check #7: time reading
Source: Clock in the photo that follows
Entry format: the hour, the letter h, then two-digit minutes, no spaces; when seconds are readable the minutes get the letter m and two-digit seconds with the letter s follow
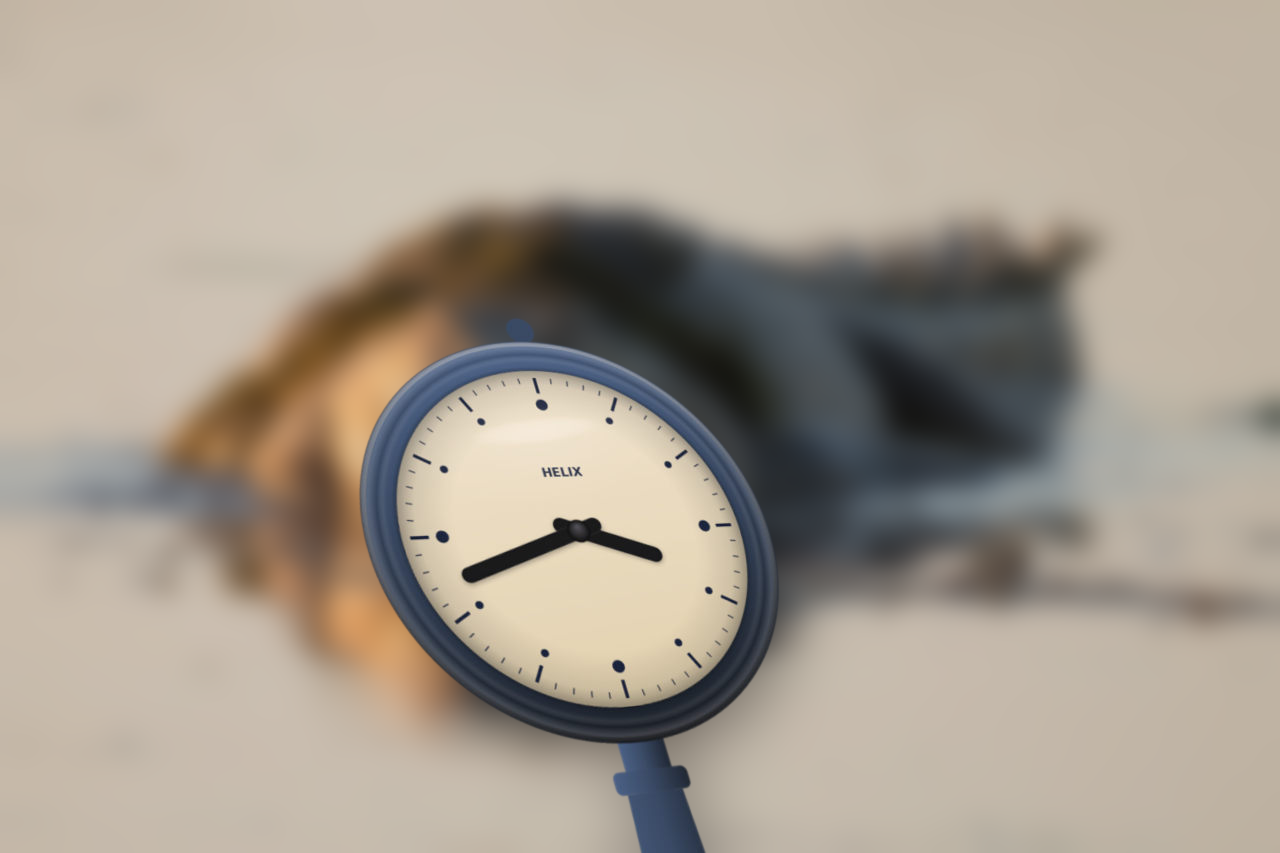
3h42
